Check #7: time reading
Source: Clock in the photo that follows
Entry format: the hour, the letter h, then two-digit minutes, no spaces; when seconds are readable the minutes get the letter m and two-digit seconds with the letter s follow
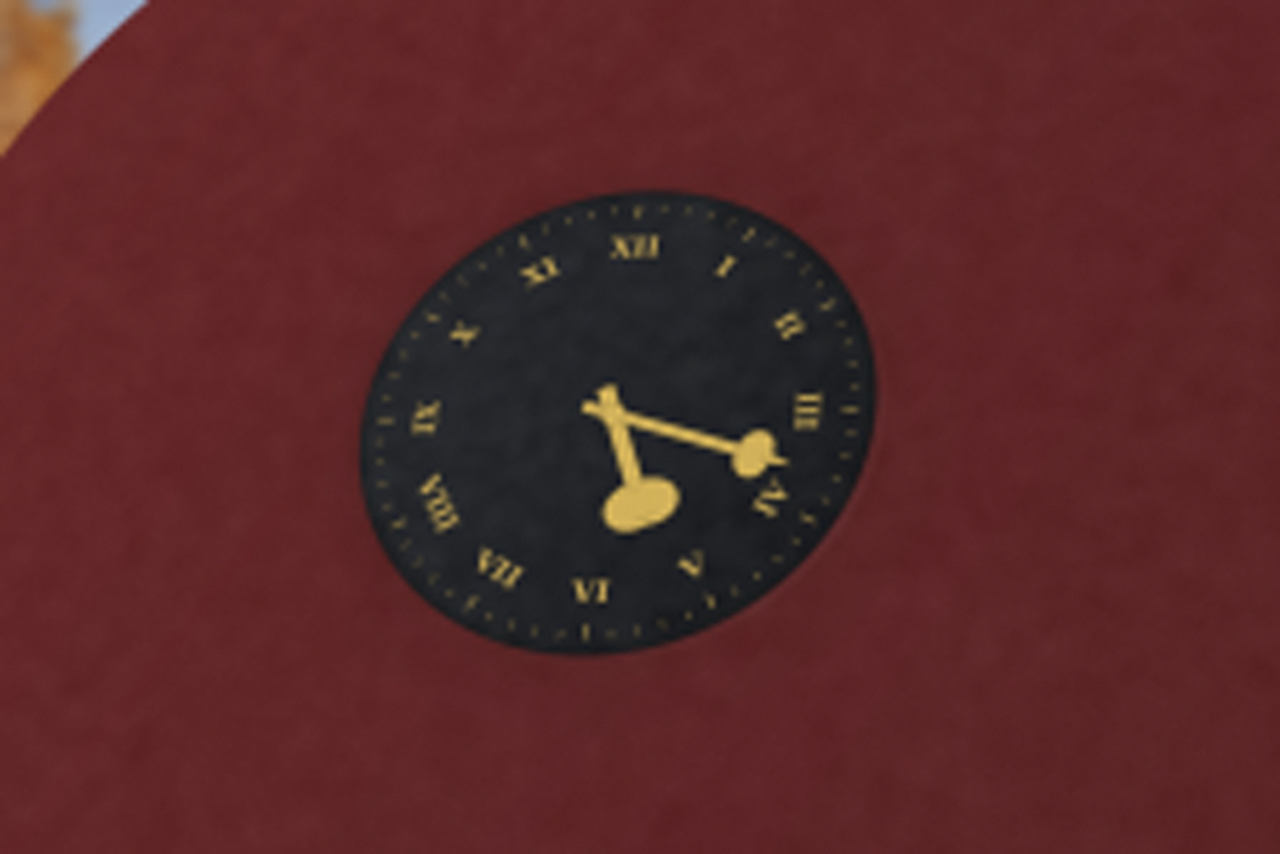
5h18
